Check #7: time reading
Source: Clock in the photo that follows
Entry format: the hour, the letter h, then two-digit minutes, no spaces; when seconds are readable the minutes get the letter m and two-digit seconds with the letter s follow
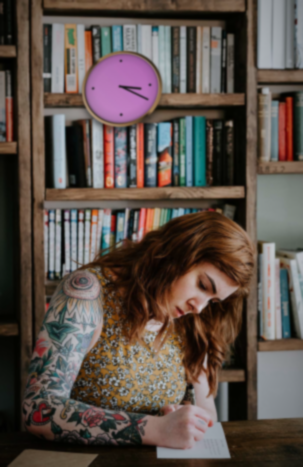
3h20
